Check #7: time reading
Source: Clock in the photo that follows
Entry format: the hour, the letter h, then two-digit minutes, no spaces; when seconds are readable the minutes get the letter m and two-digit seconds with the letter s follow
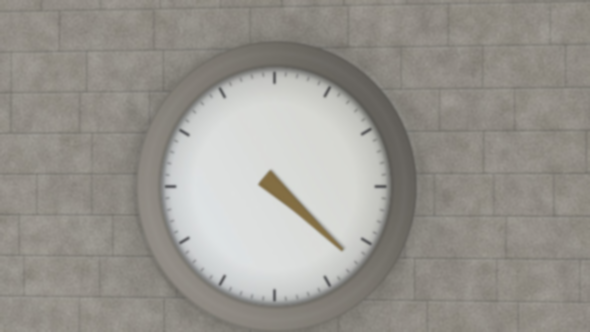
4h22
